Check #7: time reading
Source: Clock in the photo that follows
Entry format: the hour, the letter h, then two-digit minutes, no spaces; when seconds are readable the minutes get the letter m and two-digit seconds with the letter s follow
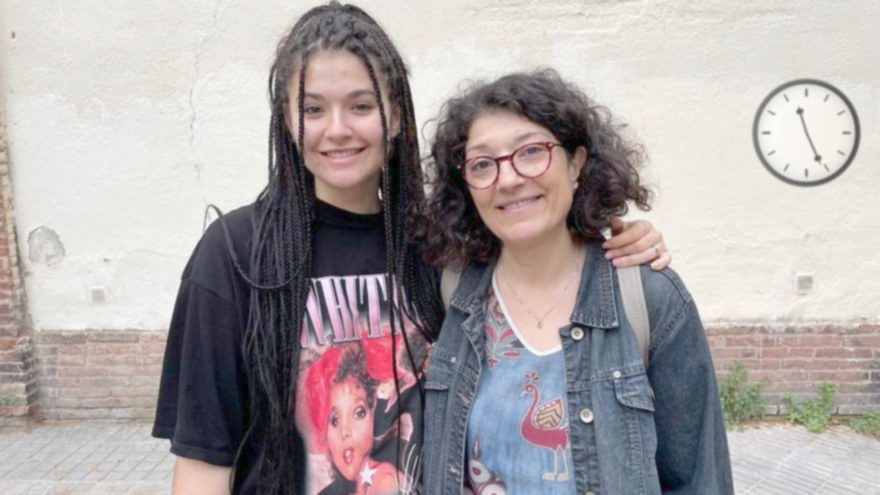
11h26
